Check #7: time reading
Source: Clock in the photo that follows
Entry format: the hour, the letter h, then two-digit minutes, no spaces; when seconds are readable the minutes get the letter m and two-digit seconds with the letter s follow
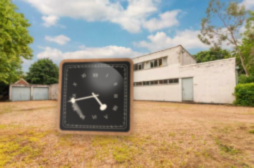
4h43
